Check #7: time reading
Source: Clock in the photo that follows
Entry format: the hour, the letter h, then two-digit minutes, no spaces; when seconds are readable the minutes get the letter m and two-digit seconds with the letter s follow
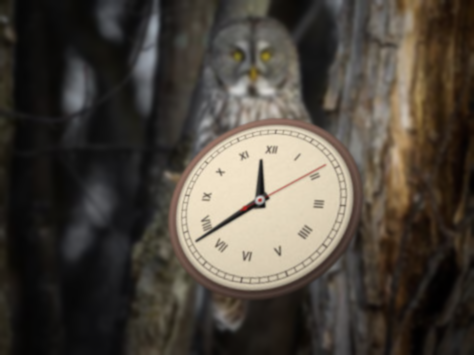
11h38m09s
